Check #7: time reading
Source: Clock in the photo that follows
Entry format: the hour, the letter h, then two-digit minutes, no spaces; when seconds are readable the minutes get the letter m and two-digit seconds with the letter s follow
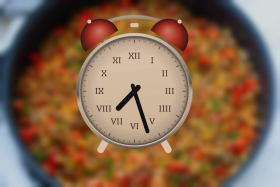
7h27
